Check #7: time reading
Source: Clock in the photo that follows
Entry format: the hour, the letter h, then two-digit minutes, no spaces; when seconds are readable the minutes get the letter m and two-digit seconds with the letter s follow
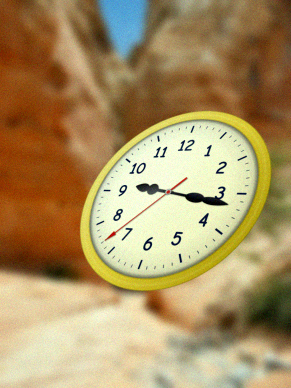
9h16m37s
